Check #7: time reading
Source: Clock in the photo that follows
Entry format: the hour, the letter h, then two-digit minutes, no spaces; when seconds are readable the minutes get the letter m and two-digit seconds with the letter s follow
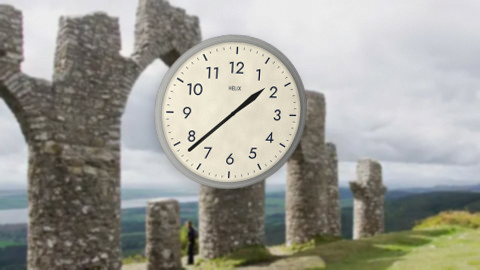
1h38
